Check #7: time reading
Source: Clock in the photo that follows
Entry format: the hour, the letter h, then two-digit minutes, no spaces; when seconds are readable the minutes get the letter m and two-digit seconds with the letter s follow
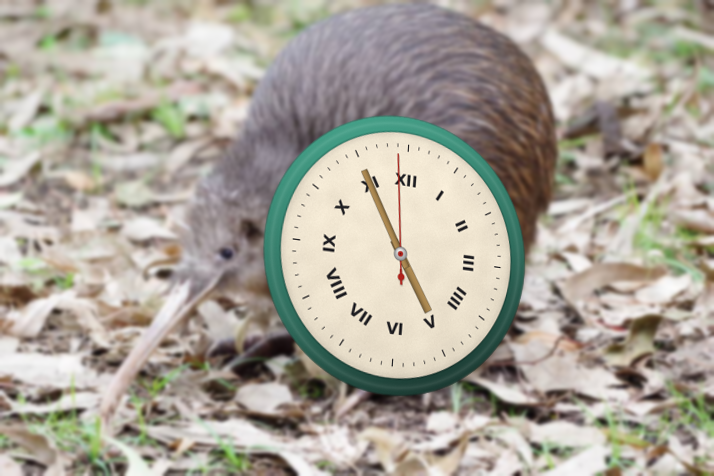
4h54m59s
